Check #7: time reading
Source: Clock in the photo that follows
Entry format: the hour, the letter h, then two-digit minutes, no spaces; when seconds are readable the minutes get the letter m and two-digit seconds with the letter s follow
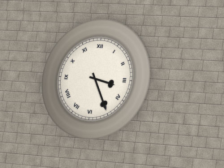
3h25
